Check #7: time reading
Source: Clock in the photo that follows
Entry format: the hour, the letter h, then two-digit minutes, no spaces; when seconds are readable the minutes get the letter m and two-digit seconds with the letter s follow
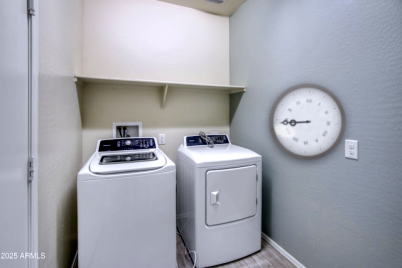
8h44
